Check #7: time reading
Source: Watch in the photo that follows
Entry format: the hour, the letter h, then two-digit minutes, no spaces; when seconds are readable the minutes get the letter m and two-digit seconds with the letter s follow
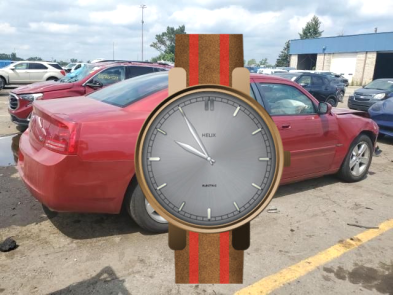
9h55
